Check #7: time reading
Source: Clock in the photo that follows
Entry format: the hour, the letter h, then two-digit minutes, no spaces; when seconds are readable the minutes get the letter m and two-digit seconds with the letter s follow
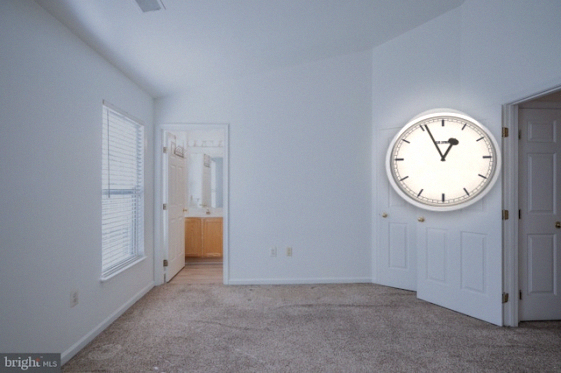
12h56
